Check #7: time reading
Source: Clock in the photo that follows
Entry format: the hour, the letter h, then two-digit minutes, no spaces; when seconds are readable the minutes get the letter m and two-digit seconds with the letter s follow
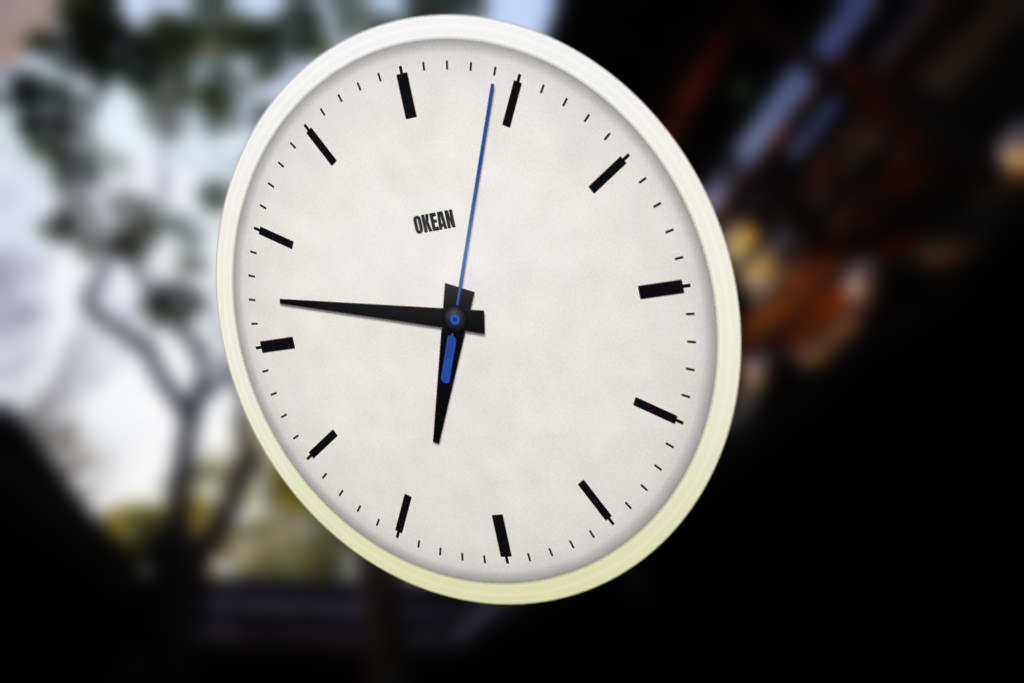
6h47m04s
